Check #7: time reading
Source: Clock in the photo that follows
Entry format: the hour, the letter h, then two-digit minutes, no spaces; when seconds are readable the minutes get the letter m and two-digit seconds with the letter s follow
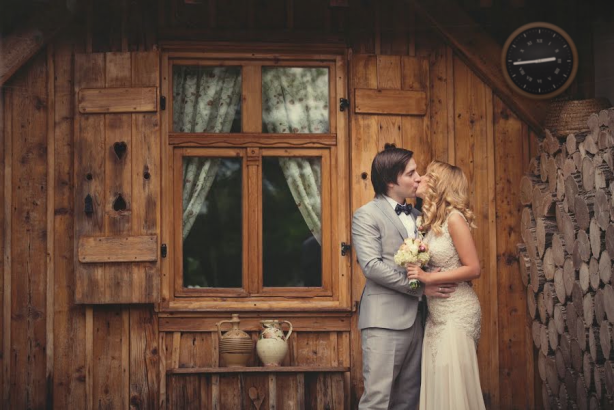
2h44
